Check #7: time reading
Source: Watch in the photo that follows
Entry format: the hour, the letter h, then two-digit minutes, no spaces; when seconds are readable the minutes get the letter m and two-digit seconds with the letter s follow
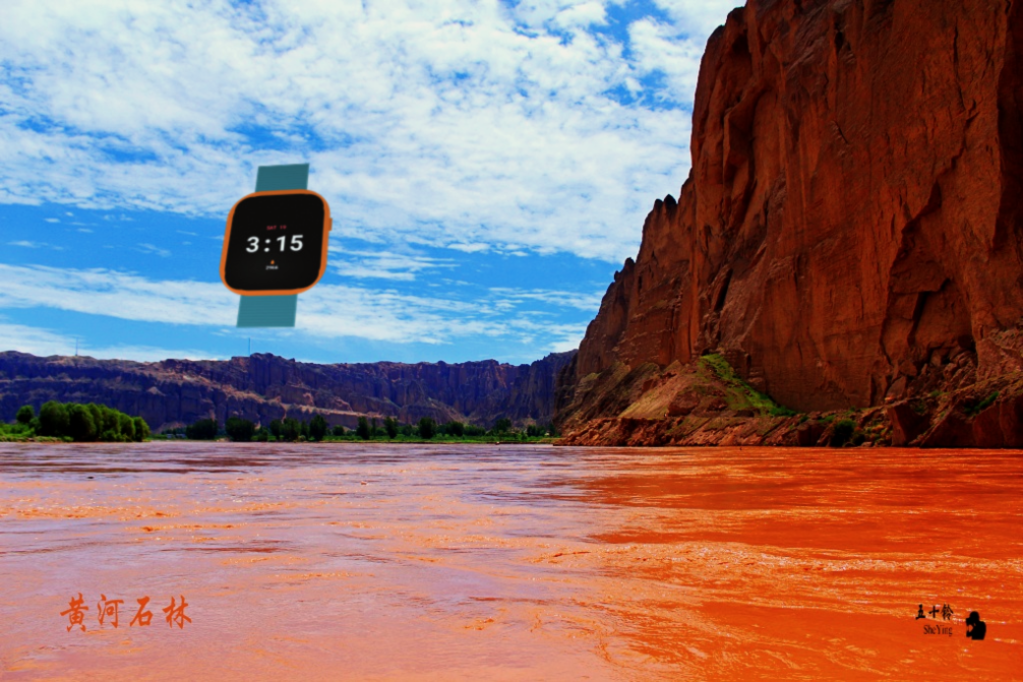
3h15
